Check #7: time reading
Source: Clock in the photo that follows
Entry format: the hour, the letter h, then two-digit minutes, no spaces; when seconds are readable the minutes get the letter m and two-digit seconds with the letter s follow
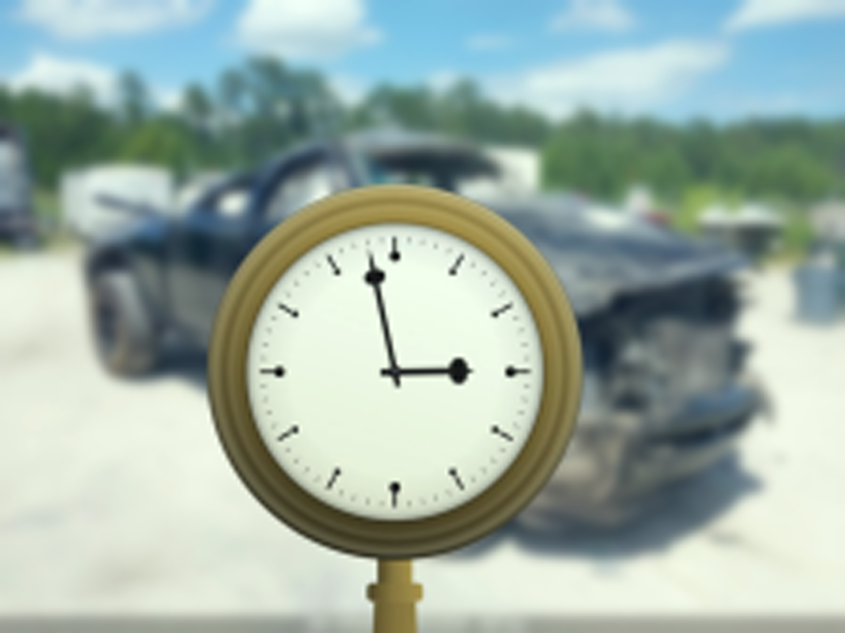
2h58
